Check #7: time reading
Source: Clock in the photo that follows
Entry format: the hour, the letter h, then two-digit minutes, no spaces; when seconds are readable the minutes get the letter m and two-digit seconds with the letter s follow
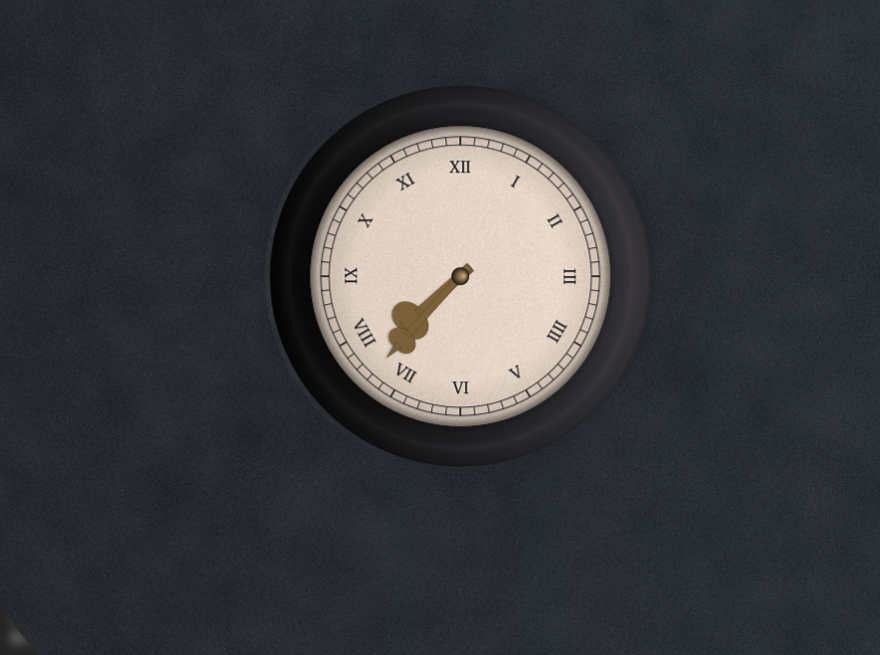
7h37
